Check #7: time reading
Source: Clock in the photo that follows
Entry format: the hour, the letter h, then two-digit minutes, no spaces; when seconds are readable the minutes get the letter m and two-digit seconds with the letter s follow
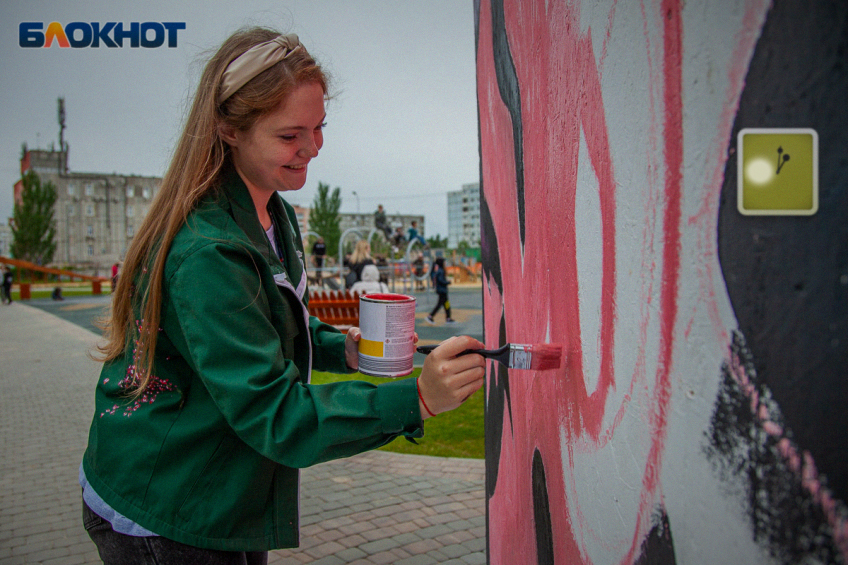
1h01
